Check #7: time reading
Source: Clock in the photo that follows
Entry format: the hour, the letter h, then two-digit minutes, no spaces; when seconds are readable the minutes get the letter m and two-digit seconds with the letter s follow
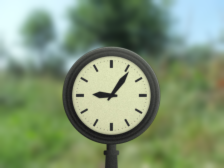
9h06
